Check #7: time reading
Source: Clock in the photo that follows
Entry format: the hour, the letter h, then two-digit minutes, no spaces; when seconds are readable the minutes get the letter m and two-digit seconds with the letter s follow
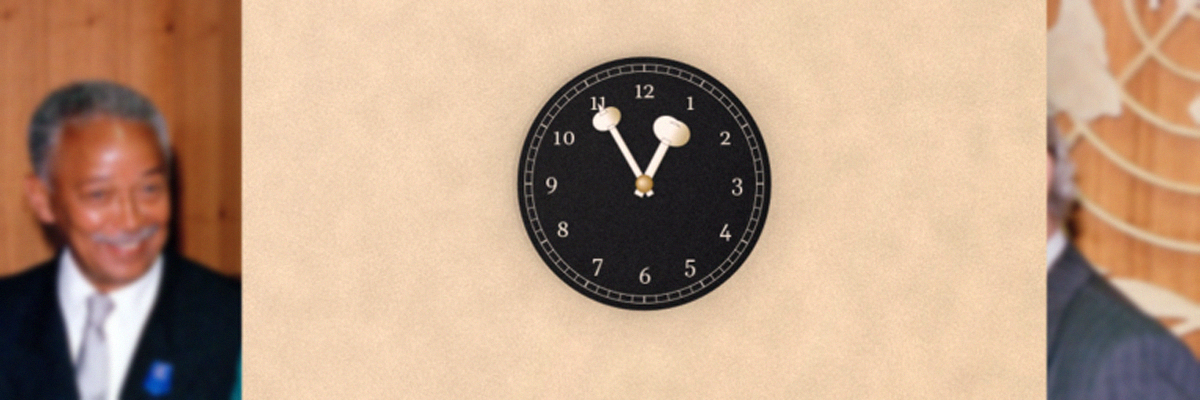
12h55
